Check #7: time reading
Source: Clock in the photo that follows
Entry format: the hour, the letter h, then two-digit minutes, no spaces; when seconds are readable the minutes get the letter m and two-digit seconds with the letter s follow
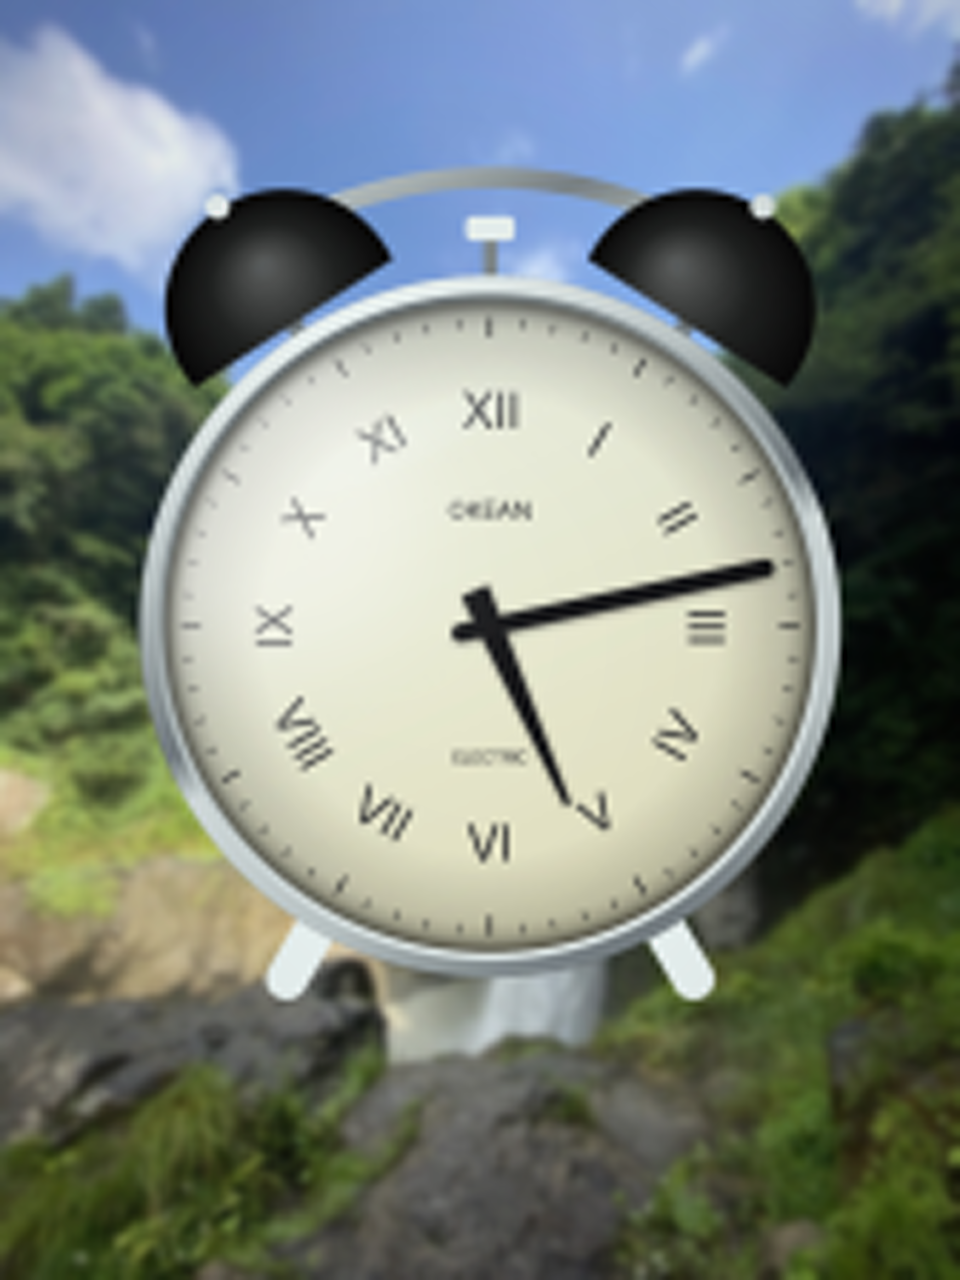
5h13
